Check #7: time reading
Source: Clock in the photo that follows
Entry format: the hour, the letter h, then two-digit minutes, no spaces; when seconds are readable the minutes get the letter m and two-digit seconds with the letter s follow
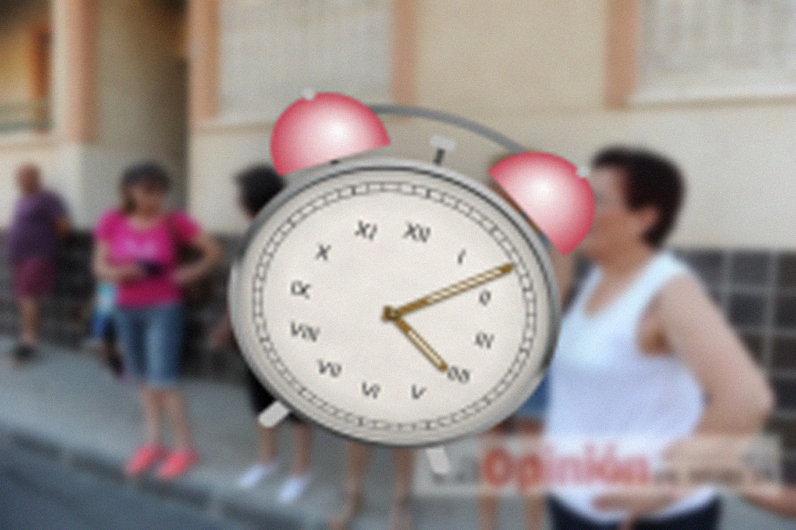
4h08
